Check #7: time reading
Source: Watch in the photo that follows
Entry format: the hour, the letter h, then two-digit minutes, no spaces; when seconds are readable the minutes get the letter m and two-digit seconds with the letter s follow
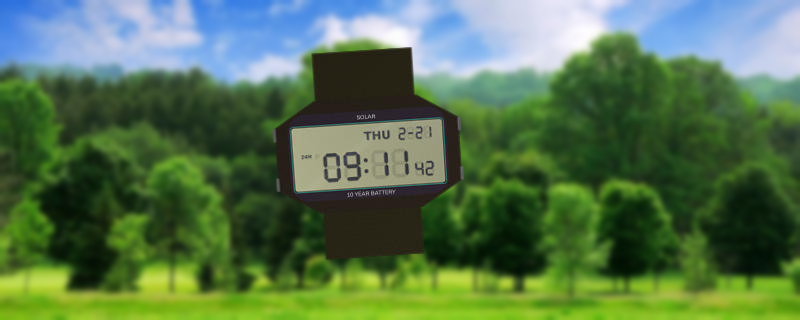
9h11m42s
